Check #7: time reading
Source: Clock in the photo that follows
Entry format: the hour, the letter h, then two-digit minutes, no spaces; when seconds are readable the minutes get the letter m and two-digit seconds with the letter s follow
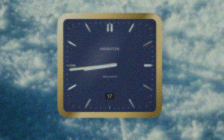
8h44
